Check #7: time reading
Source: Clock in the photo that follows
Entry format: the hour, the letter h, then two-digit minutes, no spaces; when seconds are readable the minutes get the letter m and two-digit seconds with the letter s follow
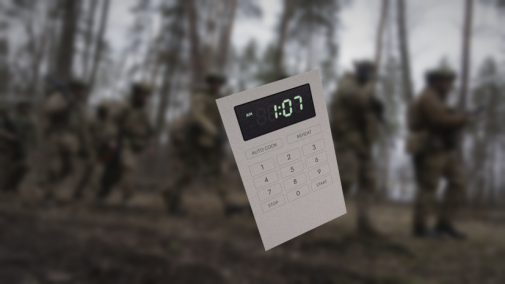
1h07
